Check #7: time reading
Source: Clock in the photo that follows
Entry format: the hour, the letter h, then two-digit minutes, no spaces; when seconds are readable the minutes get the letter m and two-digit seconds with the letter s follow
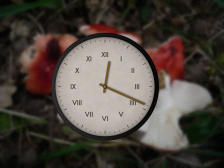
12h19
